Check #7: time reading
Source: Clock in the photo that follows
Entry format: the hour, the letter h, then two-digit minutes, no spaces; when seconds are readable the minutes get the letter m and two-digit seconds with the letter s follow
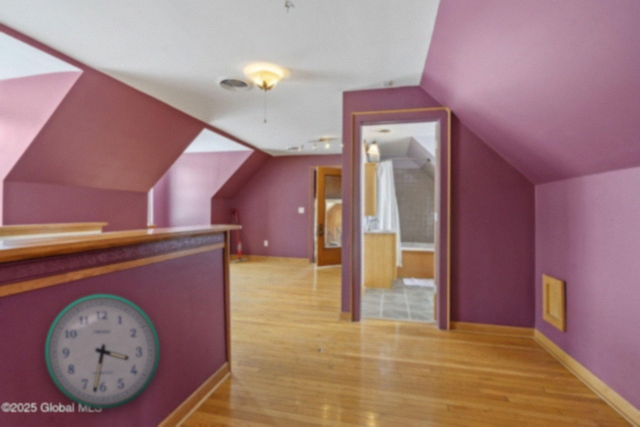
3h32
